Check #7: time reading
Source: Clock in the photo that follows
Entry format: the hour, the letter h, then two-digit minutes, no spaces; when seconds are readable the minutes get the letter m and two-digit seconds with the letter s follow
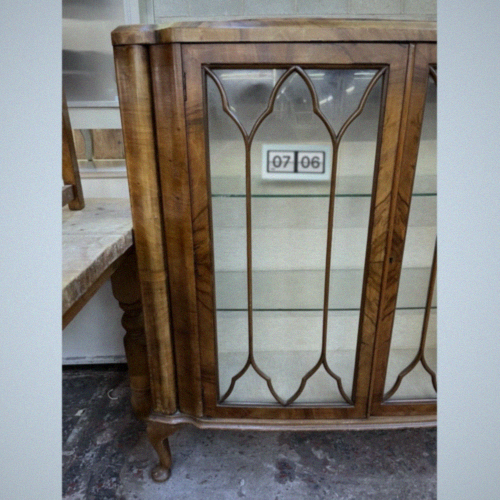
7h06
